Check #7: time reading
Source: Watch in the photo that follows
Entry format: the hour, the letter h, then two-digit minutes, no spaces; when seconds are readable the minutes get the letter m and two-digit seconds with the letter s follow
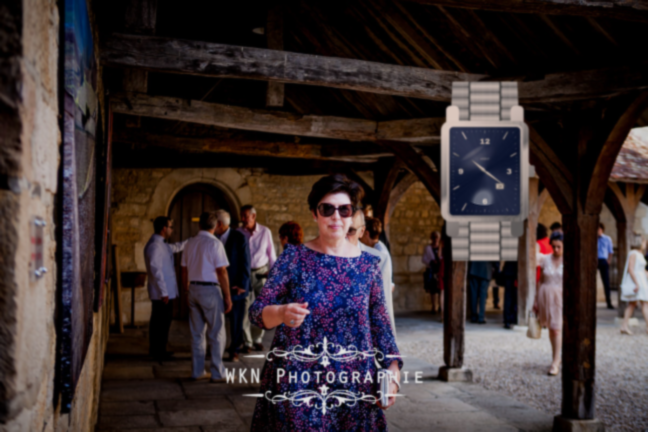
10h21
